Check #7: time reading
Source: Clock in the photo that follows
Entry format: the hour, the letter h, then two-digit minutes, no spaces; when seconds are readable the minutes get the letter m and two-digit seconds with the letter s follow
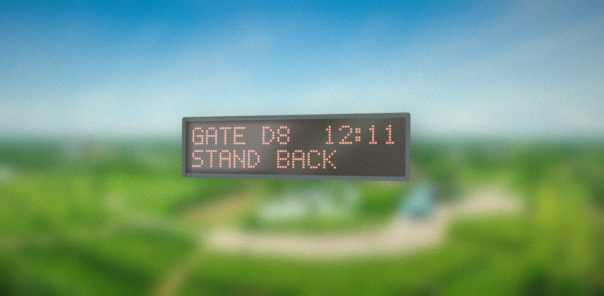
12h11
